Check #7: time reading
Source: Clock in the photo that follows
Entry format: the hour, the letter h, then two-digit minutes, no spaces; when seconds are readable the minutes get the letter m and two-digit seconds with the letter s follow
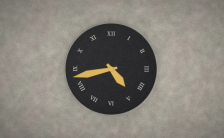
4h43
